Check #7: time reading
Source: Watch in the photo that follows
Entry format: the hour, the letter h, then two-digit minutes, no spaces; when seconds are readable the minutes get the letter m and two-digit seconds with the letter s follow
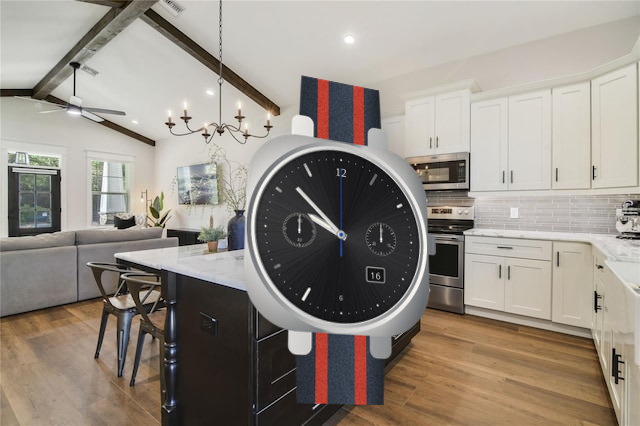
9h52
